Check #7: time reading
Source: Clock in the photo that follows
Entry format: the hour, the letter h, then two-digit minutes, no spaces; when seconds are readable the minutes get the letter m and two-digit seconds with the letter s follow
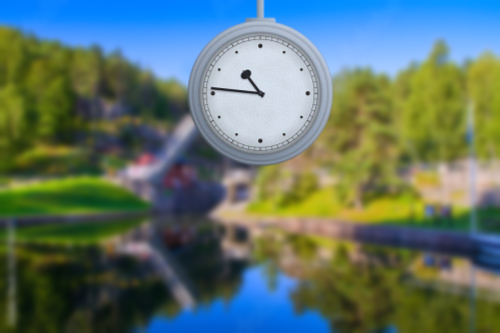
10h46
